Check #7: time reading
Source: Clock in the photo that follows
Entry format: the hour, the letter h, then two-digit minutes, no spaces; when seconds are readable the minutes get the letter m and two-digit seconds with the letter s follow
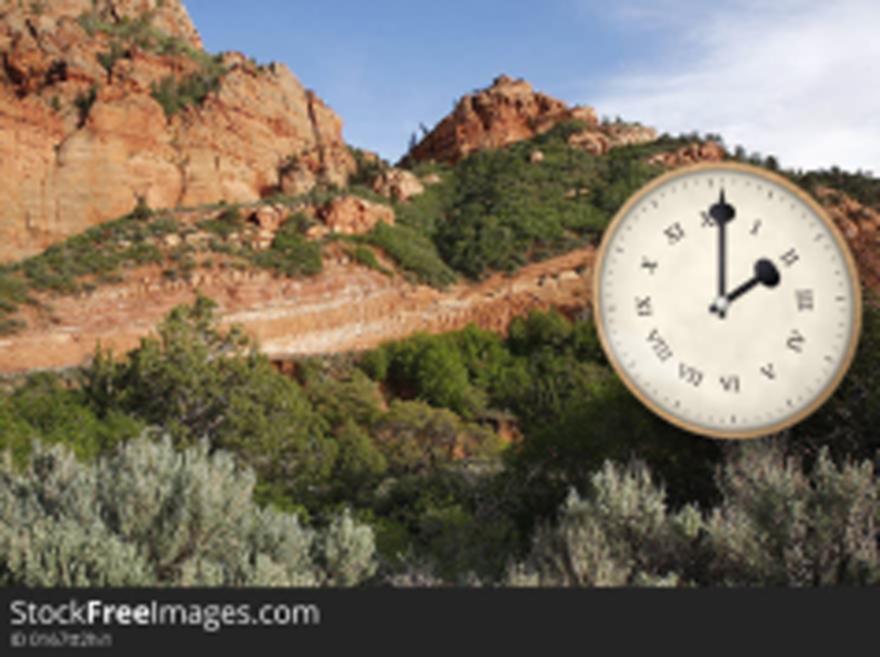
2h01
